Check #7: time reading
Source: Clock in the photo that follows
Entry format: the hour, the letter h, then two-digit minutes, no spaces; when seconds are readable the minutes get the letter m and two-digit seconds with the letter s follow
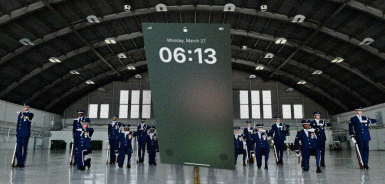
6h13
